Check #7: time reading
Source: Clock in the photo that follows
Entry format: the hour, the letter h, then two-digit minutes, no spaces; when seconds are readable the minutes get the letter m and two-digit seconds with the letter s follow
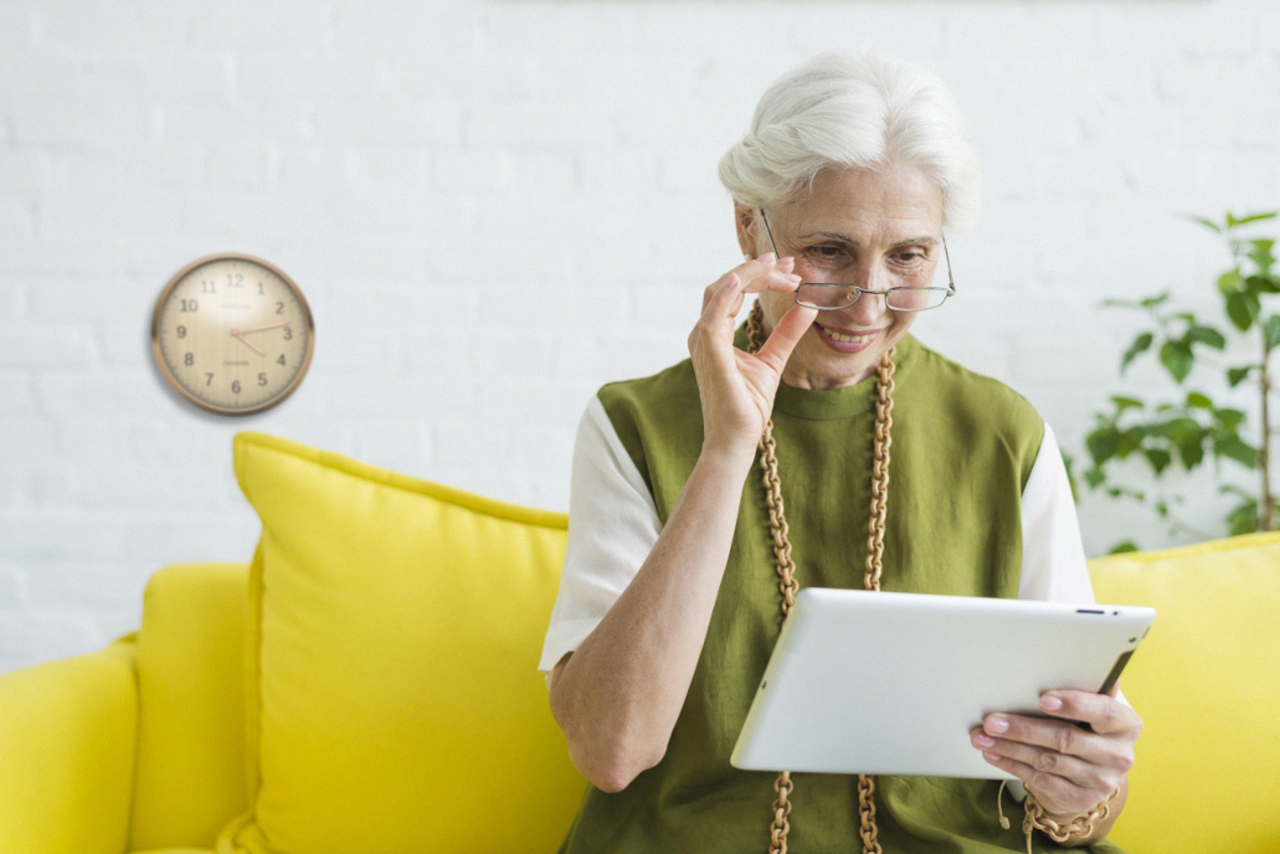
4h13
